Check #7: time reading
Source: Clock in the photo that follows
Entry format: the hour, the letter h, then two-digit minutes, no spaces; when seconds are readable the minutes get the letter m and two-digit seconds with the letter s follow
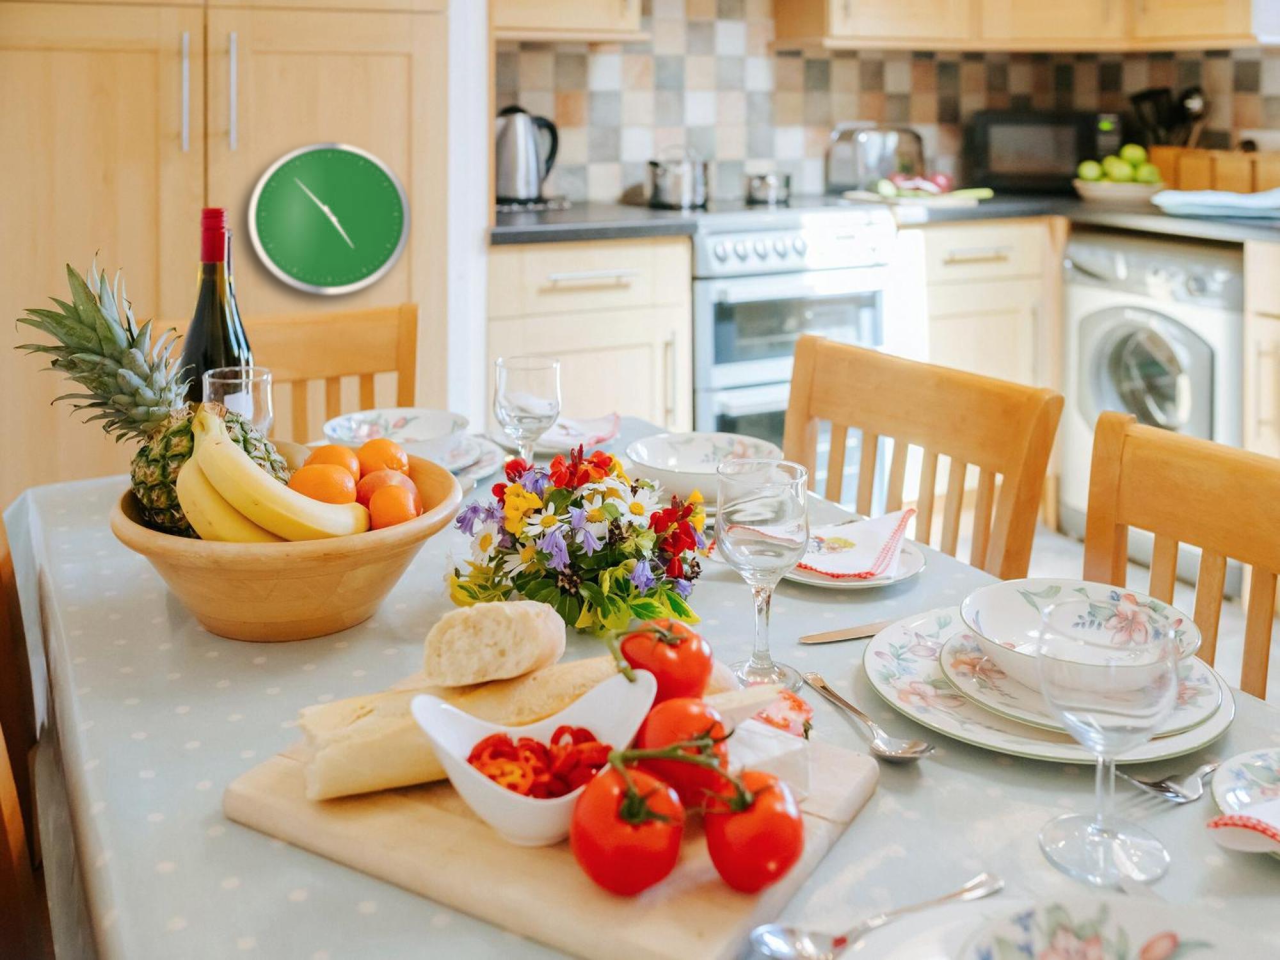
4h53
